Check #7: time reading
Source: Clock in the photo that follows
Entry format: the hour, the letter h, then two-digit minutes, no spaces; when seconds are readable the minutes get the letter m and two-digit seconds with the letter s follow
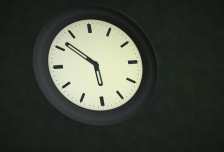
5h52
